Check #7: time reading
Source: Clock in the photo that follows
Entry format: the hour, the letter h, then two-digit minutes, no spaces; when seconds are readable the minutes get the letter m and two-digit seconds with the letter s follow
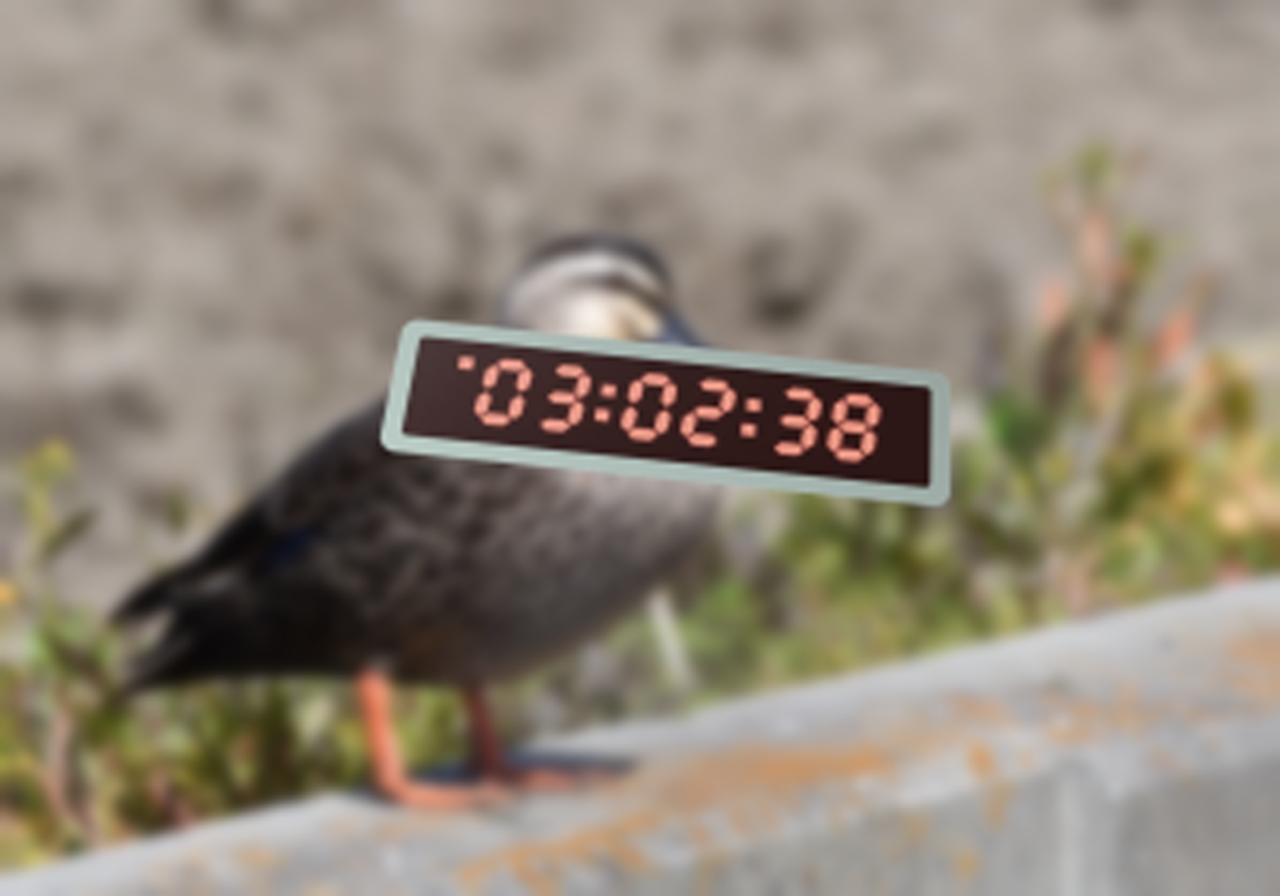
3h02m38s
